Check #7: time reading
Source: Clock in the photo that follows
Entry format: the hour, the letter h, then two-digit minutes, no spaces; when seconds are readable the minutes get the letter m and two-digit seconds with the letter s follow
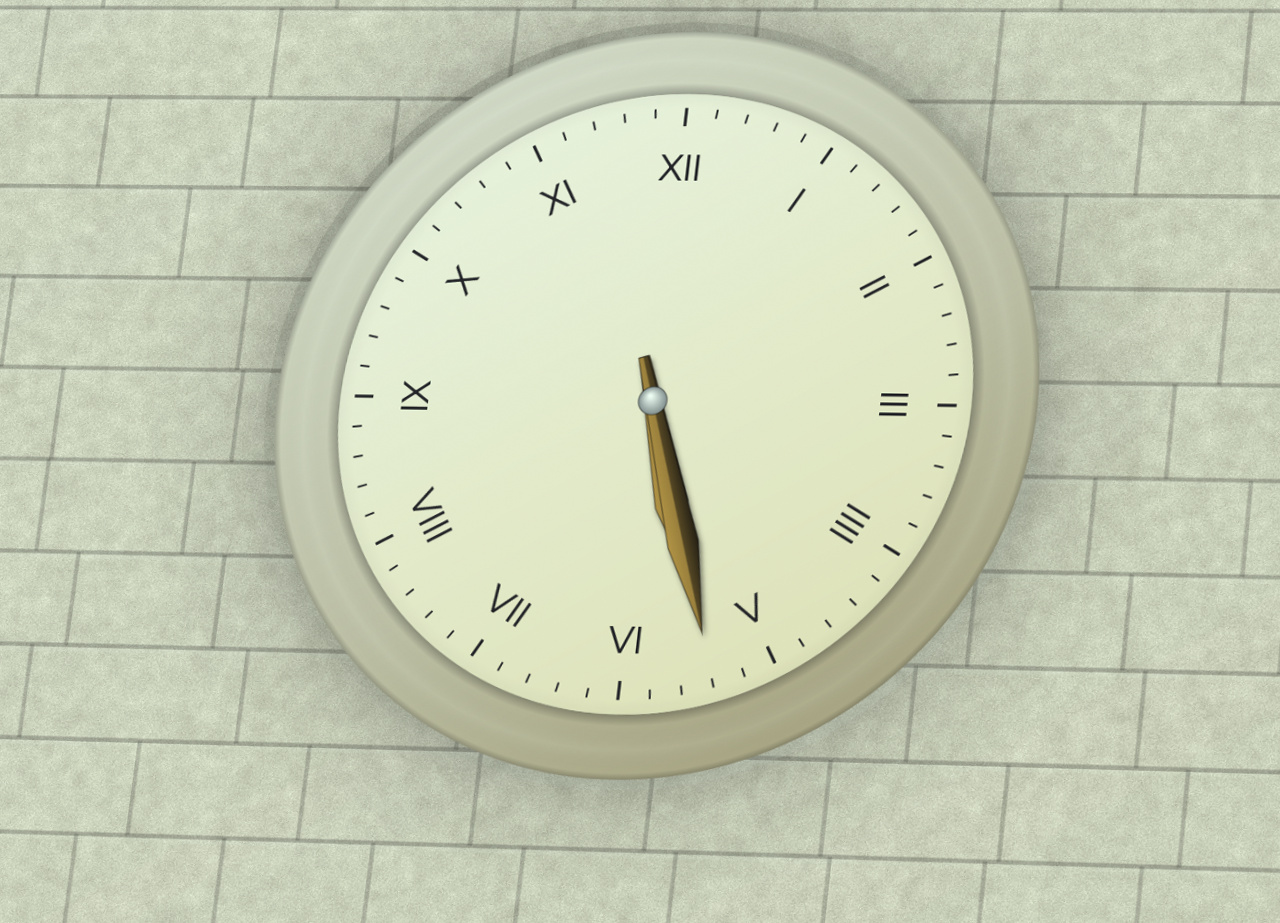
5h27
